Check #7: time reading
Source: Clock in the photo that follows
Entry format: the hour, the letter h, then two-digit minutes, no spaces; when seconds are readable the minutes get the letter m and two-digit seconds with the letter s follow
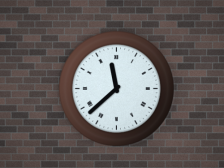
11h38
